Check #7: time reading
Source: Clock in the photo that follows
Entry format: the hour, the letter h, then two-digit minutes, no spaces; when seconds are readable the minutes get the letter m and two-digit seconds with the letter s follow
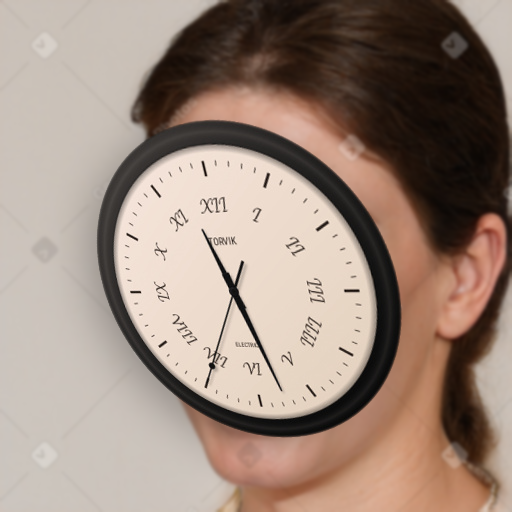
11h27m35s
